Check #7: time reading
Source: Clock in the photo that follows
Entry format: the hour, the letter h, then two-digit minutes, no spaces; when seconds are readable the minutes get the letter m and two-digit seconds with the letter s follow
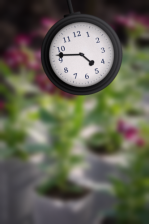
4h47
